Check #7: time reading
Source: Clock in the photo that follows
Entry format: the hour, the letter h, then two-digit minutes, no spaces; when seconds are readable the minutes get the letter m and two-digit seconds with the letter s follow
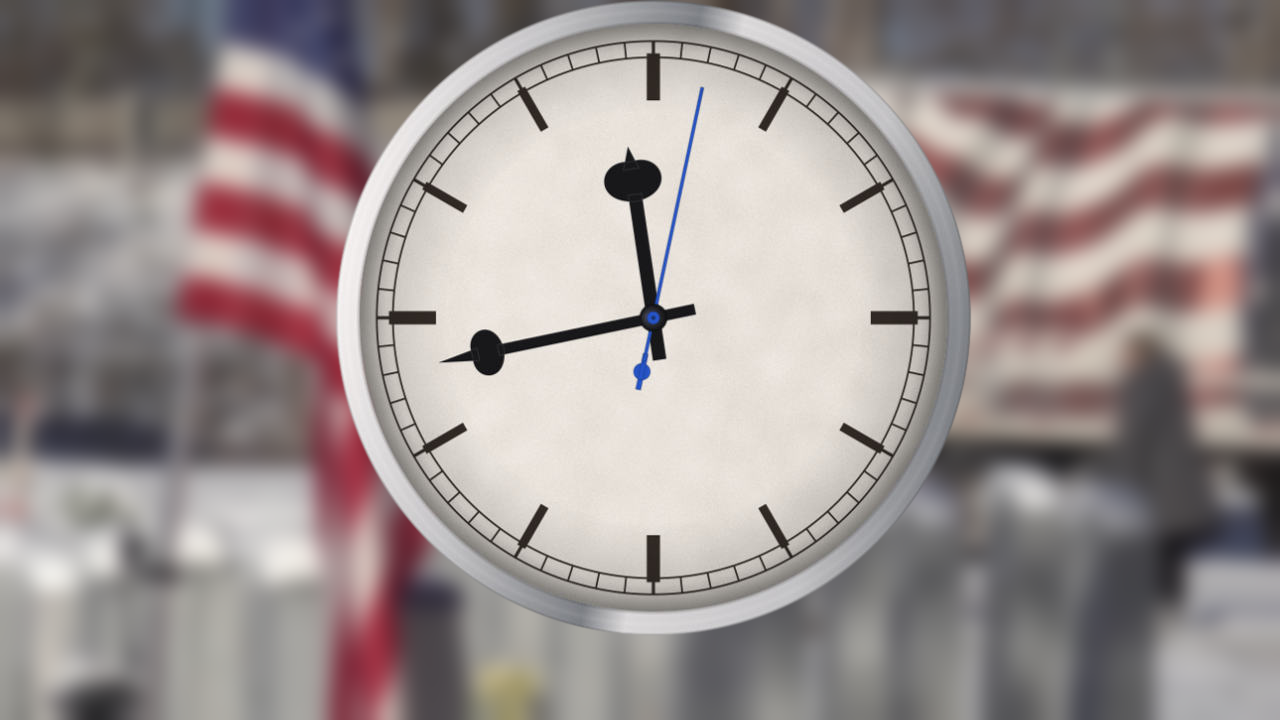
11h43m02s
